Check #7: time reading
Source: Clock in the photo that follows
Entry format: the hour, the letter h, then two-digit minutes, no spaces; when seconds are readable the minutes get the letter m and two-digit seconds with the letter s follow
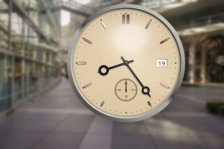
8h24
